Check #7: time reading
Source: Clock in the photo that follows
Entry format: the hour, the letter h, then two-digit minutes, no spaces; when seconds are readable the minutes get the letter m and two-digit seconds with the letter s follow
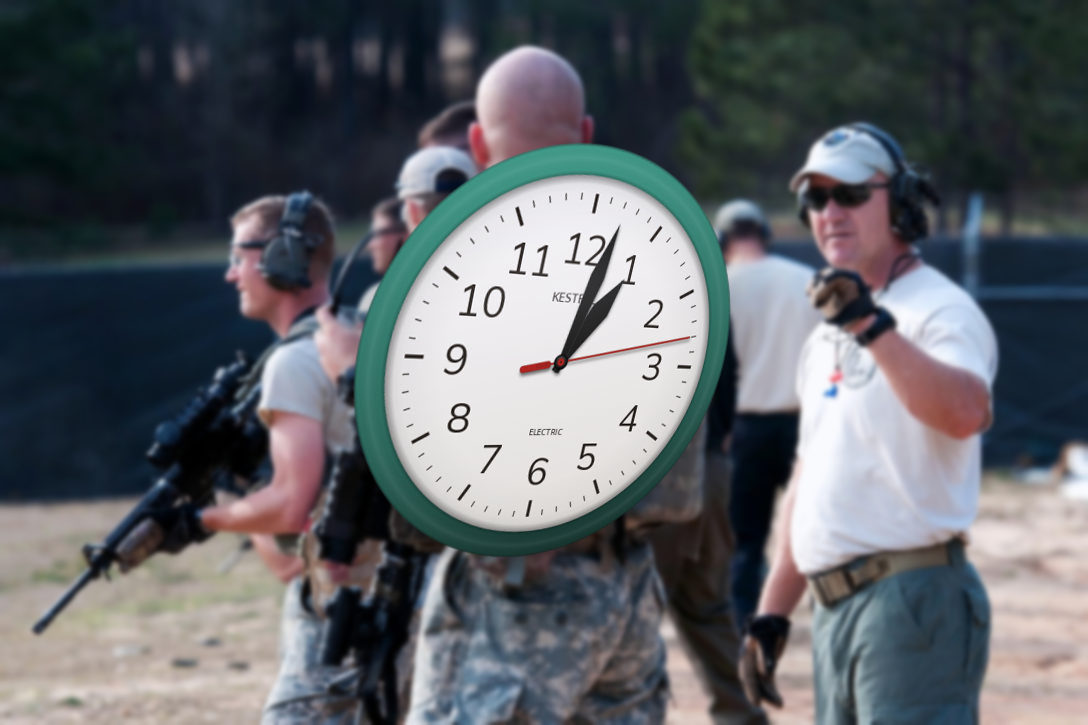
1h02m13s
